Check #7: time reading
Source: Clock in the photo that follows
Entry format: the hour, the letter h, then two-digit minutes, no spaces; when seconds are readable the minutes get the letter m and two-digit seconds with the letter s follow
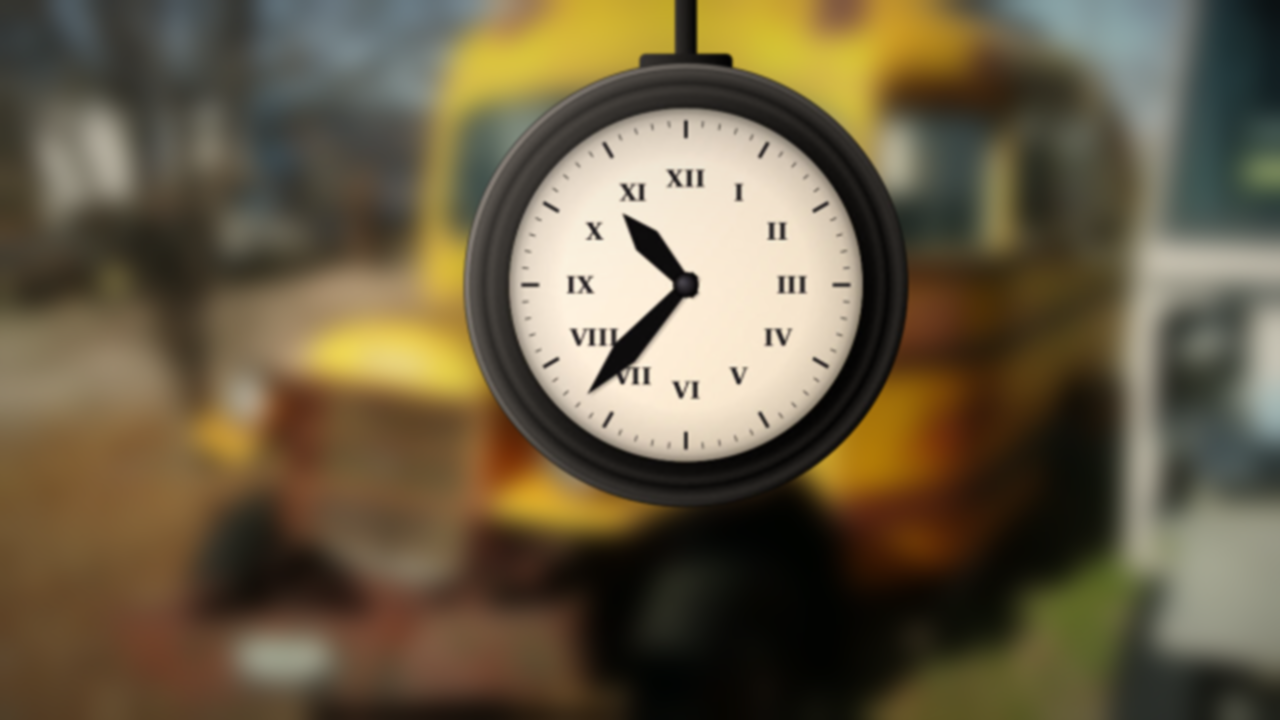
10h37
